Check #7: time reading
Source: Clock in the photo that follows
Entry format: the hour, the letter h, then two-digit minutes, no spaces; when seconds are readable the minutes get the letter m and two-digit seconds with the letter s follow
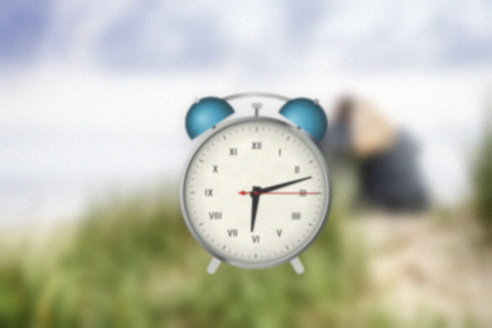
6h12m15s
